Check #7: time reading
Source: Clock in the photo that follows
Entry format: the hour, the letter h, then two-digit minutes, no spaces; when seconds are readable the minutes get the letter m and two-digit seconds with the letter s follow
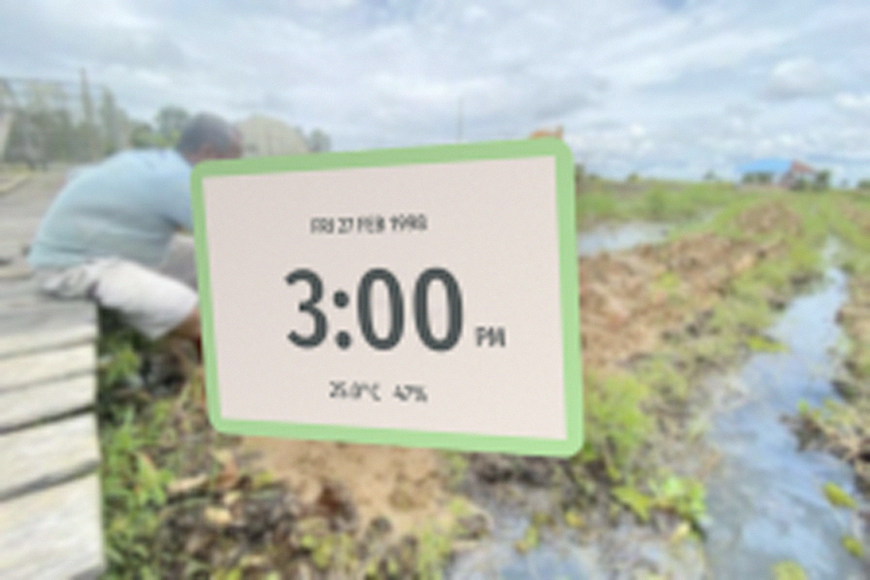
3h00
